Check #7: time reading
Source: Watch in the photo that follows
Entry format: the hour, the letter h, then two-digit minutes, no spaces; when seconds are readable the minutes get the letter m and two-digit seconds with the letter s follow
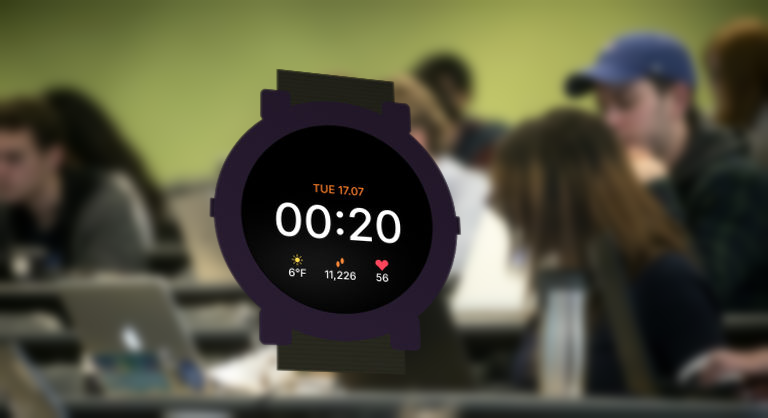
0h20
